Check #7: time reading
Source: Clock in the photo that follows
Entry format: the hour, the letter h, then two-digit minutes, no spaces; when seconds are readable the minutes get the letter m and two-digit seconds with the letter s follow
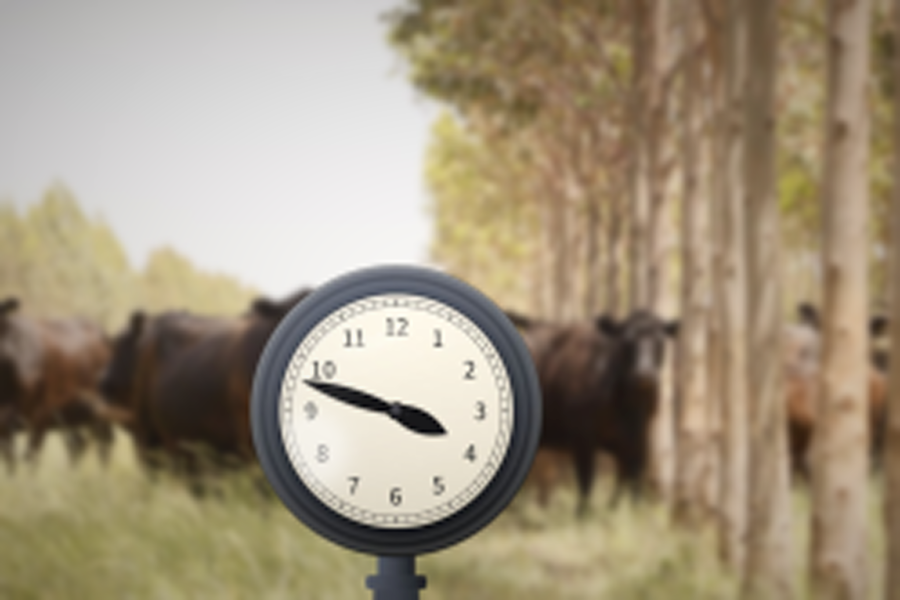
3h48
